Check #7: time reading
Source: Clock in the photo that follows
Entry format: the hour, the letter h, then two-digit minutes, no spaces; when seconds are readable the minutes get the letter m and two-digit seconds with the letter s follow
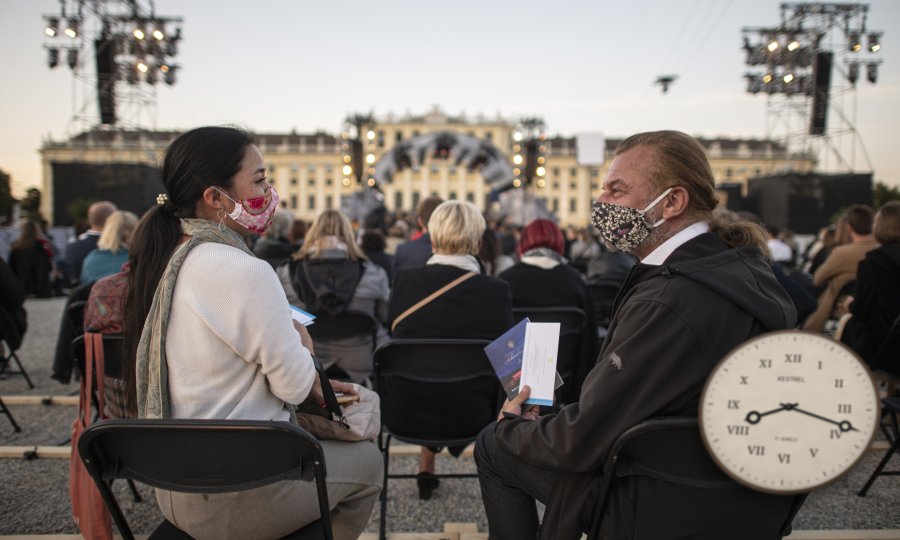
8h18
